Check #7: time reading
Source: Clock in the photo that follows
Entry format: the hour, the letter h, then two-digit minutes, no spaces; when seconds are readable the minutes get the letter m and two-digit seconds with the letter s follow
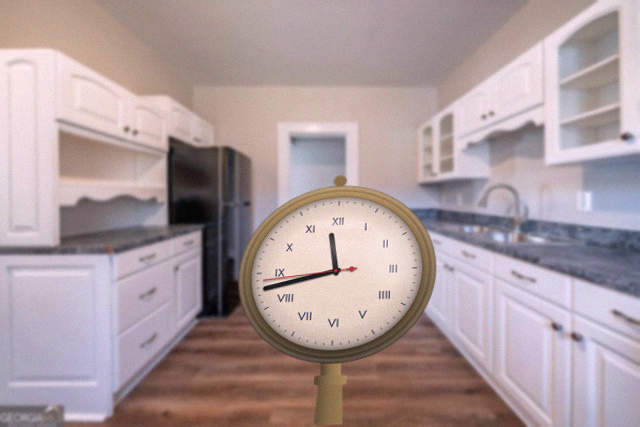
11h42m44s
